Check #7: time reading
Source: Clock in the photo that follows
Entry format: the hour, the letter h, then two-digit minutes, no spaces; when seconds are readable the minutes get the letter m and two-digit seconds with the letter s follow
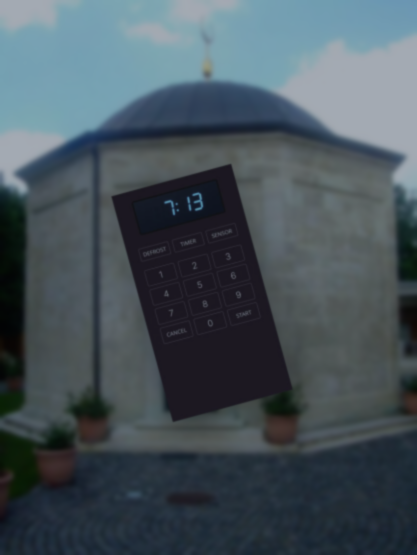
7h13
